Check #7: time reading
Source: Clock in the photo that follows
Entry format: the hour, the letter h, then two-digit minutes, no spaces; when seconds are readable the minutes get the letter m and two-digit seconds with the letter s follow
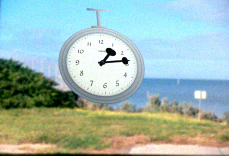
1h14
